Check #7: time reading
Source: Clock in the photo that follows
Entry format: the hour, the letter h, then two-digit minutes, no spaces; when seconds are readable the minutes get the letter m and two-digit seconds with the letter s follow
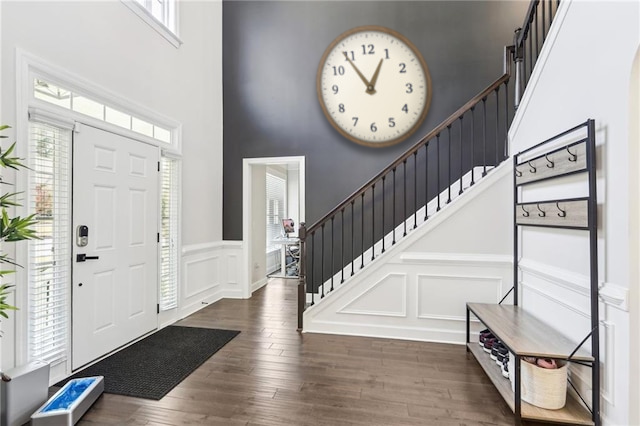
12h54
